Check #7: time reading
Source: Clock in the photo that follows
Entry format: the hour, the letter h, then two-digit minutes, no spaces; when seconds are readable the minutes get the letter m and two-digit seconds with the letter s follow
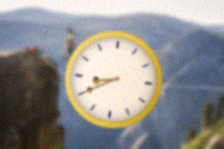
8h40
